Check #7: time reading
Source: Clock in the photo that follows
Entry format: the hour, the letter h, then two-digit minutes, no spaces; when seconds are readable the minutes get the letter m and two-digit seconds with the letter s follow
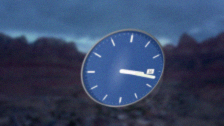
3h17
